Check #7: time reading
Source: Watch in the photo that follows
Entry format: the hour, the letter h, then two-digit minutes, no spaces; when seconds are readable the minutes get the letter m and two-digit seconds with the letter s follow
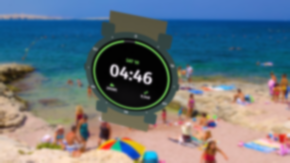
4h46
